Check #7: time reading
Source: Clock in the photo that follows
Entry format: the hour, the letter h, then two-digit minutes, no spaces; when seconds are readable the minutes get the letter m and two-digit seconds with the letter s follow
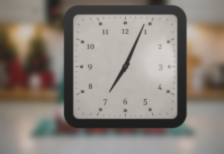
7h04
